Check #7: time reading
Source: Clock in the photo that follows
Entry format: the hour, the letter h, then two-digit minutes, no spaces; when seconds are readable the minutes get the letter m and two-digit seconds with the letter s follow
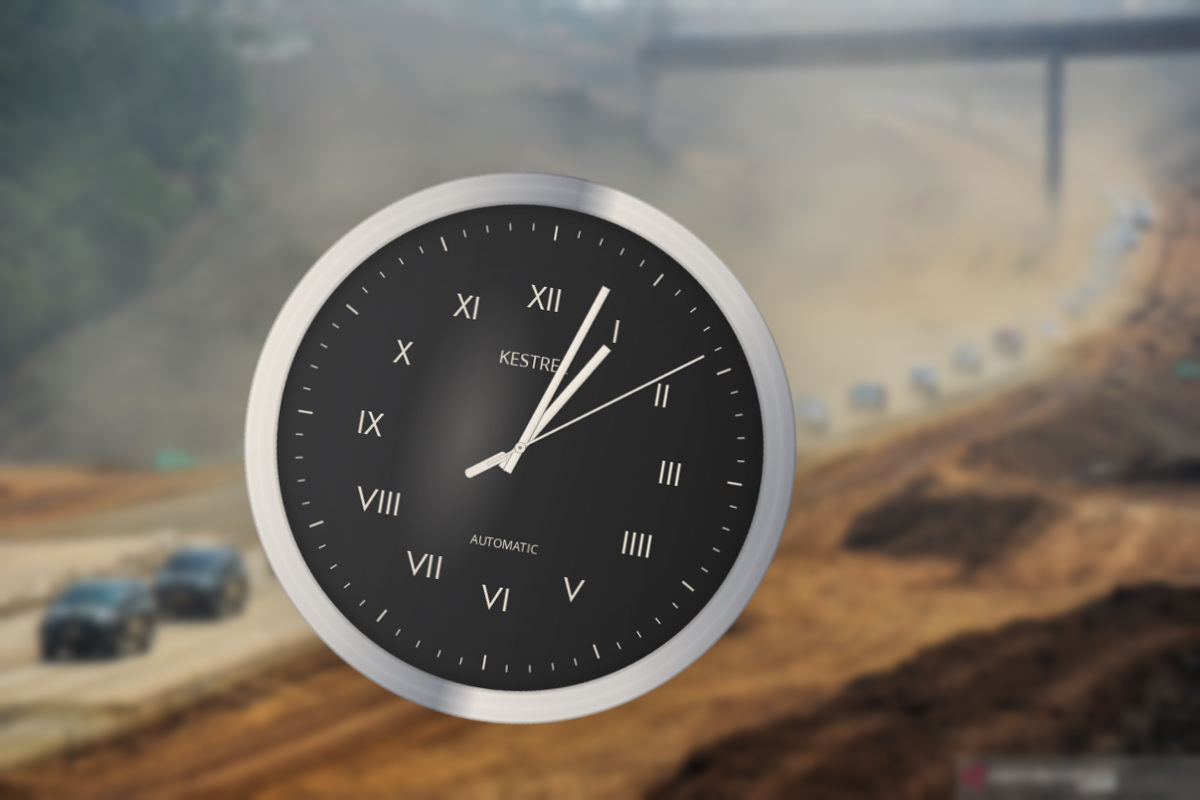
1h03m09s
